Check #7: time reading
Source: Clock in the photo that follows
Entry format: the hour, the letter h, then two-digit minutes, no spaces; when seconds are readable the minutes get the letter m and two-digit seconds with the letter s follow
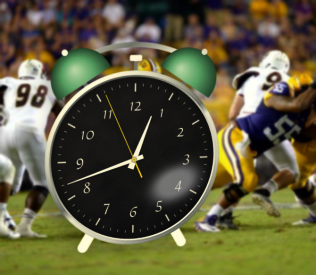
12h41m56s
